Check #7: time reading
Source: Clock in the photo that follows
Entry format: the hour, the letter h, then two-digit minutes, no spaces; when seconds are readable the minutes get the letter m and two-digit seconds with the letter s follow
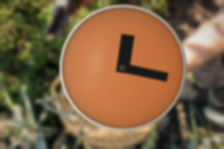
12h17
